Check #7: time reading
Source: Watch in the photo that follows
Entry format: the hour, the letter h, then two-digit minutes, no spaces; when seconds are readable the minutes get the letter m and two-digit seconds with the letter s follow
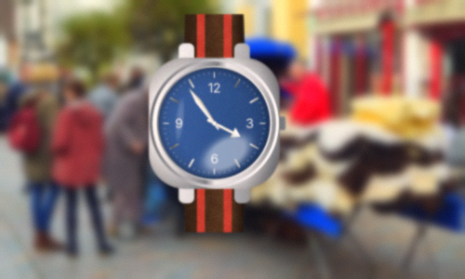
3h54
